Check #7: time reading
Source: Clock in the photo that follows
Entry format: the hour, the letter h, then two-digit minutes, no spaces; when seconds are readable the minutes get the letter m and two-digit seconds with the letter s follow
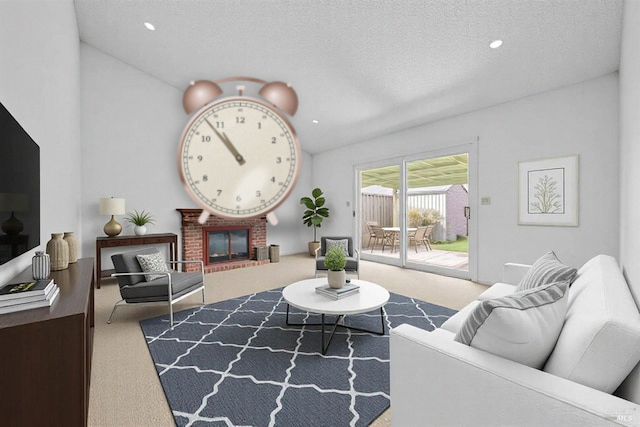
10h53
